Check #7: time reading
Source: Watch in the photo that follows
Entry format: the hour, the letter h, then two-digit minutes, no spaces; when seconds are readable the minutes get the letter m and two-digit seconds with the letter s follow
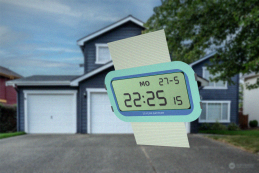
22h25m15s
